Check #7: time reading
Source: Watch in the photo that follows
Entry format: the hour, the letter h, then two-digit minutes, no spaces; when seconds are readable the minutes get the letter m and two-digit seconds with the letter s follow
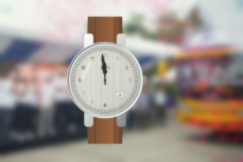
11h59
